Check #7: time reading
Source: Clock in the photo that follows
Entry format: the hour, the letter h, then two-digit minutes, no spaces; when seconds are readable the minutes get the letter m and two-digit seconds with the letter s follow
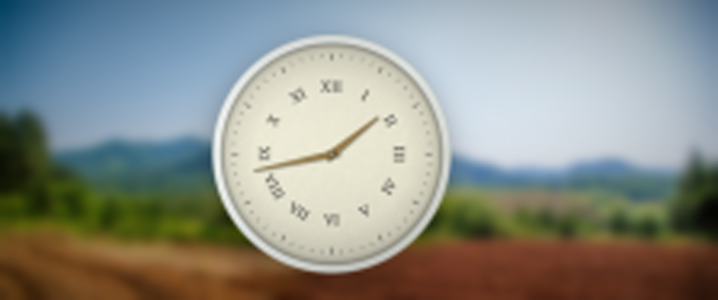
1h43
